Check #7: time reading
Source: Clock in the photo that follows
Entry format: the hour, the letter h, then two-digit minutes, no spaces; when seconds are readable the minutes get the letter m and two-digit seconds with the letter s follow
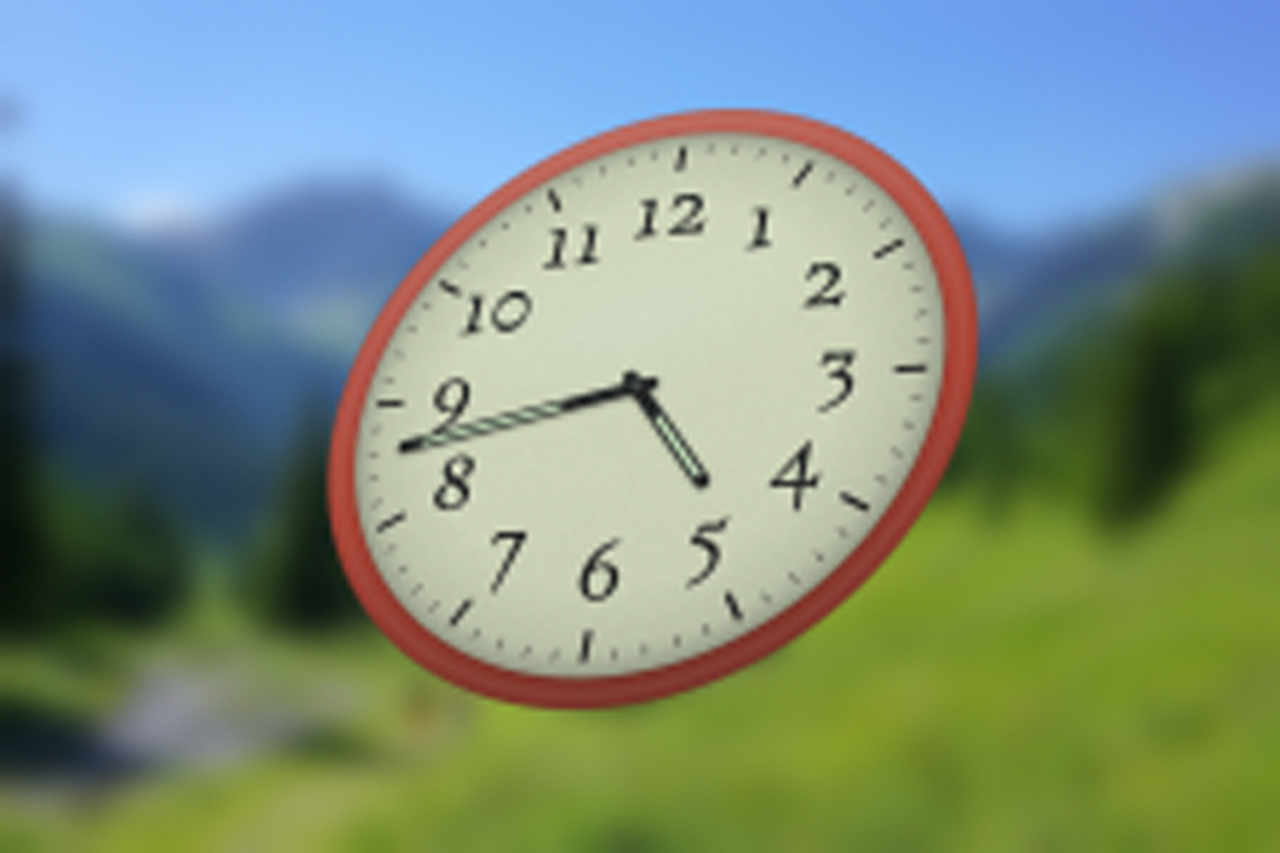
4h43
